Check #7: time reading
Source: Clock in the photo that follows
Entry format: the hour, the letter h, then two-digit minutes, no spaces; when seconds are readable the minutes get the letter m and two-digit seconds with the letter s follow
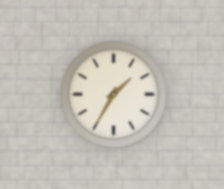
1h35
